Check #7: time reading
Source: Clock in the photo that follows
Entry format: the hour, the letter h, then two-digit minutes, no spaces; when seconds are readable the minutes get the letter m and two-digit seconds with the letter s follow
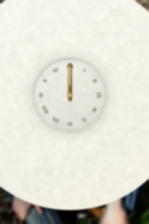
12h00
